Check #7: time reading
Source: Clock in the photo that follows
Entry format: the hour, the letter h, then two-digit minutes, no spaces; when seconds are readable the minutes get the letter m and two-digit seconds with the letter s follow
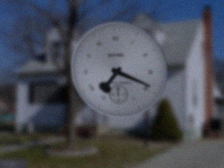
7h19
